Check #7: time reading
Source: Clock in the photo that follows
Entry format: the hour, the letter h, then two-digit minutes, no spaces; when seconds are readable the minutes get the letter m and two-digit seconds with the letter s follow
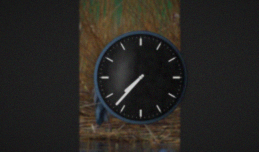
7h37
